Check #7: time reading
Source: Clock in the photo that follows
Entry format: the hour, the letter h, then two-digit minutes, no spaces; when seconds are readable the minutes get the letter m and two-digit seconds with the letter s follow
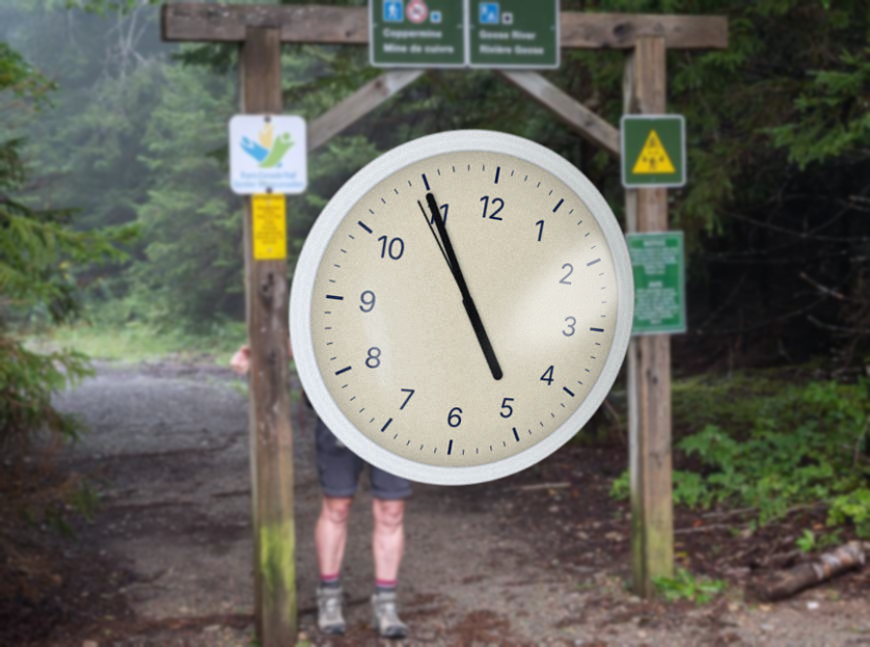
4h54m54s
